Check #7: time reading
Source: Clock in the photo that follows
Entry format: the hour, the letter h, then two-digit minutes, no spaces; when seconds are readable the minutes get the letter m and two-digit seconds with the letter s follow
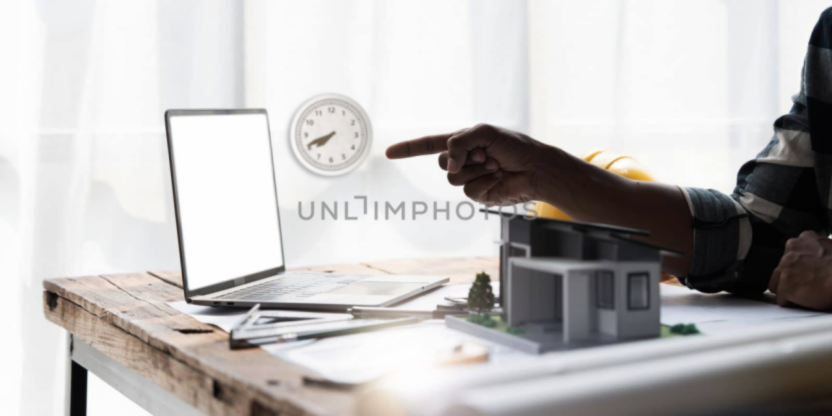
7h41
